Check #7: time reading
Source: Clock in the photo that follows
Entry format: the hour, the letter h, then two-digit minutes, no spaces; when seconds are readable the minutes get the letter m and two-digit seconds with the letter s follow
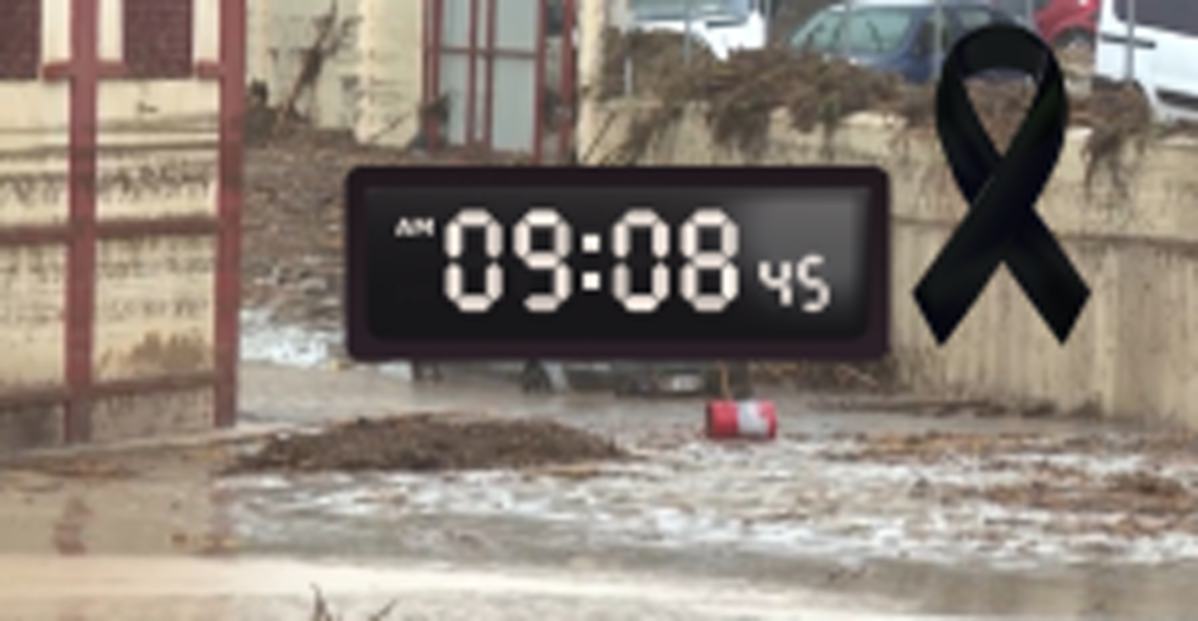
9h08m45s
